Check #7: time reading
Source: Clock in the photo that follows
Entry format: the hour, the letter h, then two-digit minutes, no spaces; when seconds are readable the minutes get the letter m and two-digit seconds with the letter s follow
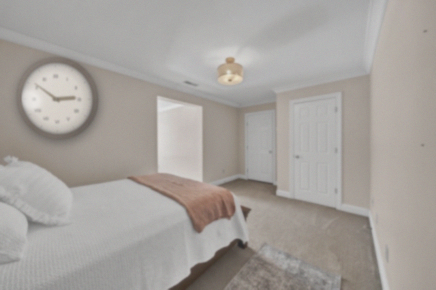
2h51
